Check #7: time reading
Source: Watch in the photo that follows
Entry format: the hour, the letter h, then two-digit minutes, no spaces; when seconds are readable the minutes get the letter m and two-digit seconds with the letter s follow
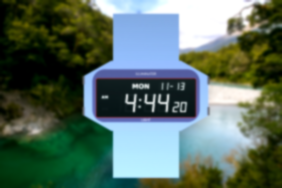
4h44
